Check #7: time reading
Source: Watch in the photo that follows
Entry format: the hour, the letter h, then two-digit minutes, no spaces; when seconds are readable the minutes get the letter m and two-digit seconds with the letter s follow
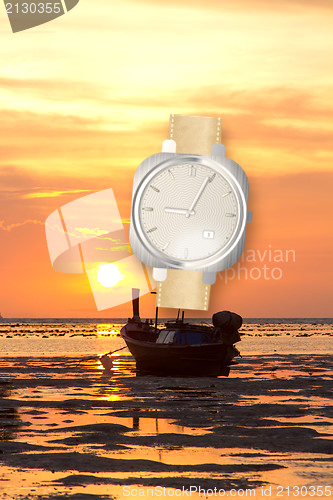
9h04
